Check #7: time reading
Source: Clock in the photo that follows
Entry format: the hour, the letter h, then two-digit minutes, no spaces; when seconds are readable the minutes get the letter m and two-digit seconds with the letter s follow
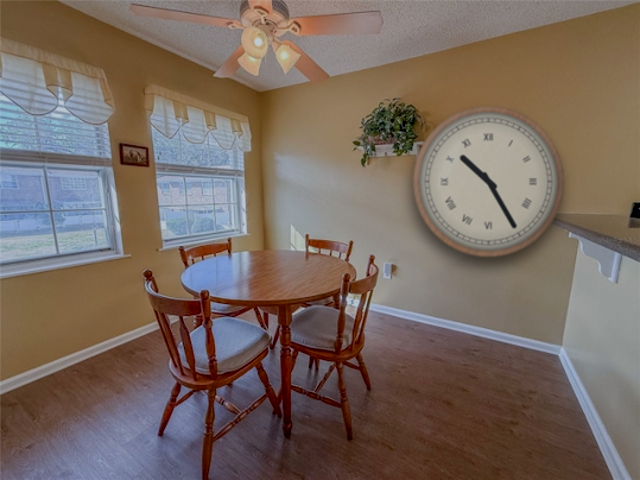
10h25
